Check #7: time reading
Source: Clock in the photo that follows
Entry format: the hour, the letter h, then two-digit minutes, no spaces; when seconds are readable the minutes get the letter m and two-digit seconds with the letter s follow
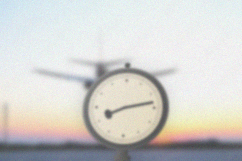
8h13
